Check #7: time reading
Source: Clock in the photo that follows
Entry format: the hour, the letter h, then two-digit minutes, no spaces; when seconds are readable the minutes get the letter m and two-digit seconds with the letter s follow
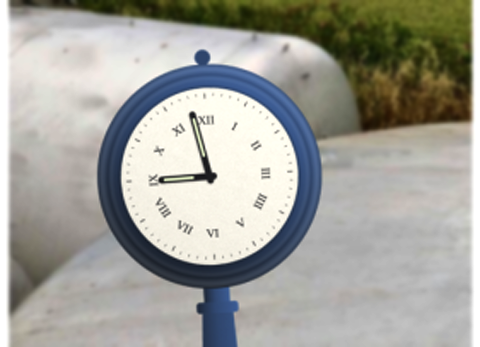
8h58
